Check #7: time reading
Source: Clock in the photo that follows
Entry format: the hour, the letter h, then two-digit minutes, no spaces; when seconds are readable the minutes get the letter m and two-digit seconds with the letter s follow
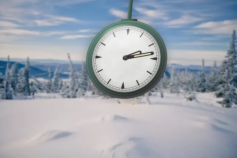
2h13
